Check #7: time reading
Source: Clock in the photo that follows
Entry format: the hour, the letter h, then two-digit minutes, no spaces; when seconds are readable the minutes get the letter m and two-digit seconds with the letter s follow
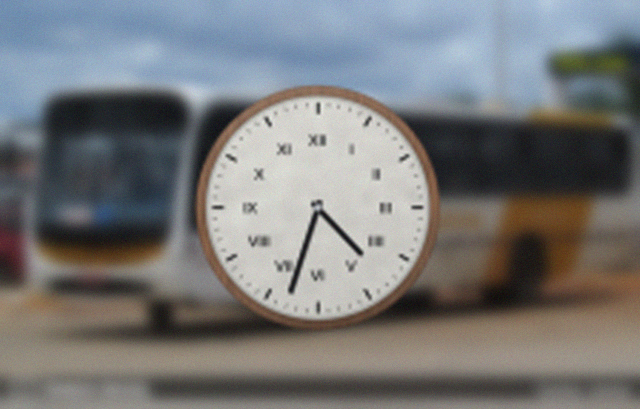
4h33
